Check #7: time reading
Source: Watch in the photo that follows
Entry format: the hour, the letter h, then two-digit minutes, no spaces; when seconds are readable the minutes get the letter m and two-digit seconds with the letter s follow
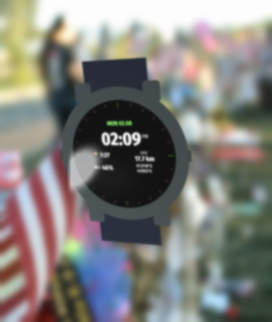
2h09
